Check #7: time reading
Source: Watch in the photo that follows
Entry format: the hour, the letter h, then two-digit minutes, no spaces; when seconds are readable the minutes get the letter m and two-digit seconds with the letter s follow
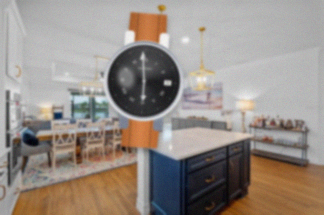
5h59
